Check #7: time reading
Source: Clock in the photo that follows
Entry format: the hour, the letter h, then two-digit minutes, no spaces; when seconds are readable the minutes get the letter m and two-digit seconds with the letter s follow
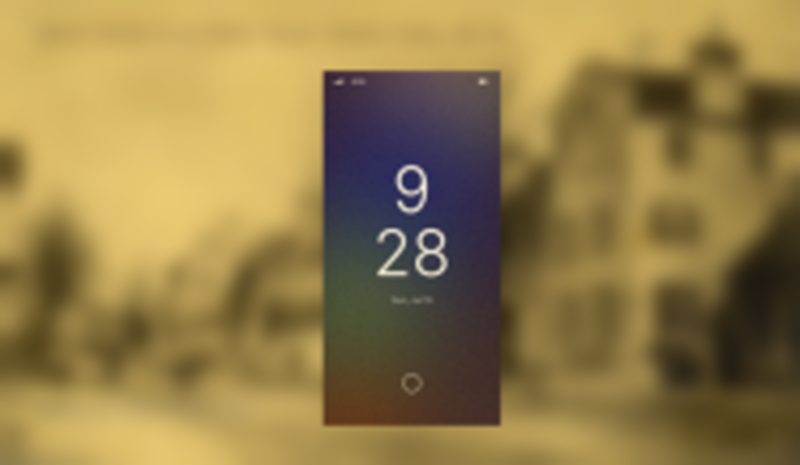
9h28
